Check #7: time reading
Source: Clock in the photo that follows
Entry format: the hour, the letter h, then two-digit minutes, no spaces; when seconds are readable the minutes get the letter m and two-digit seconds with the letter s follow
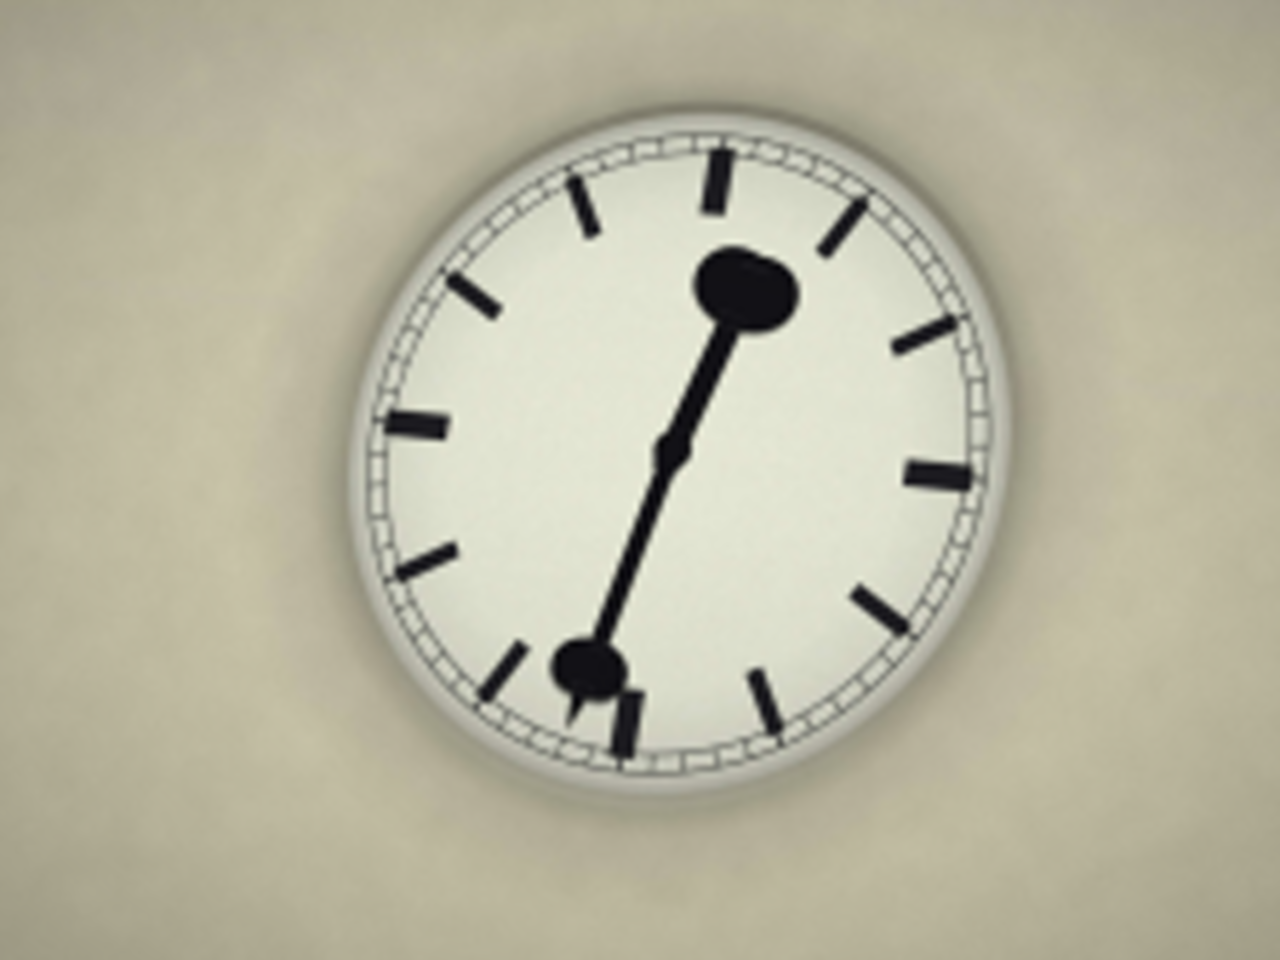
12h32
